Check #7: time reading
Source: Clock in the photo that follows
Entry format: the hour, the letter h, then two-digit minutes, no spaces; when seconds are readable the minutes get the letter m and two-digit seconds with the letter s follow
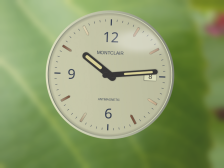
10h14
